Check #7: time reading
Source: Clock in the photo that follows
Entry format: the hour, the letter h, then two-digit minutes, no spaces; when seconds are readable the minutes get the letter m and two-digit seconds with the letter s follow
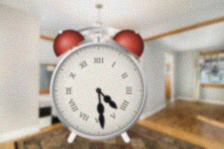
4h29
